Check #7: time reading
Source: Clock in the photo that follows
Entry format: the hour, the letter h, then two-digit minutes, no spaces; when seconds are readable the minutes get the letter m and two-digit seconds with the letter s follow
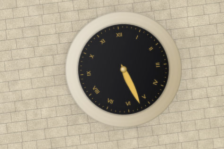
5h27
